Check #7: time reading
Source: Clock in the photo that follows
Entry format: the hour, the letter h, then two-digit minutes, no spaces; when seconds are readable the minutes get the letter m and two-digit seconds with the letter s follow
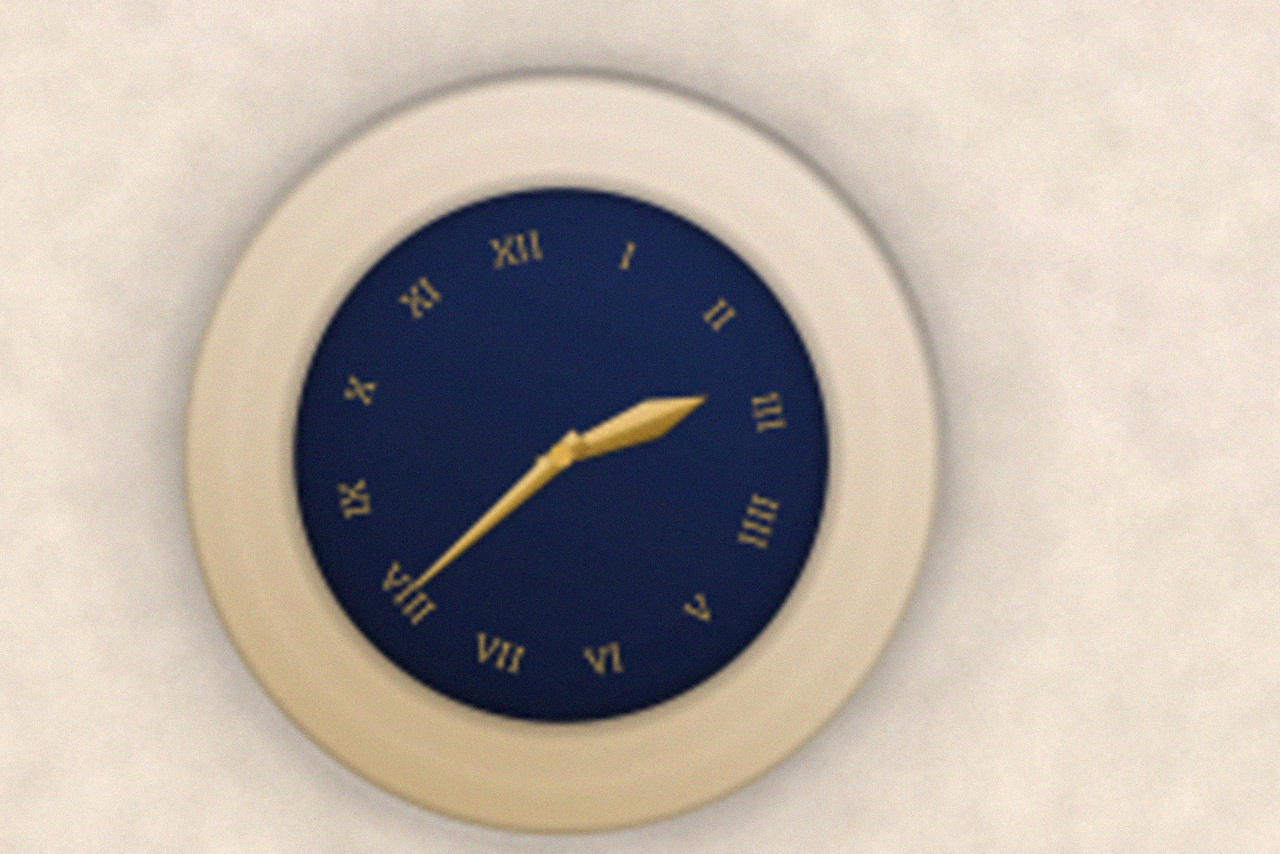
2h40
